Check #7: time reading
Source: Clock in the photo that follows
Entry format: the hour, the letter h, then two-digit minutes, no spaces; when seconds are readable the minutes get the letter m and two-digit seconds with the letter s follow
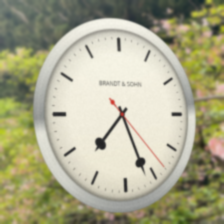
7h26m23s
